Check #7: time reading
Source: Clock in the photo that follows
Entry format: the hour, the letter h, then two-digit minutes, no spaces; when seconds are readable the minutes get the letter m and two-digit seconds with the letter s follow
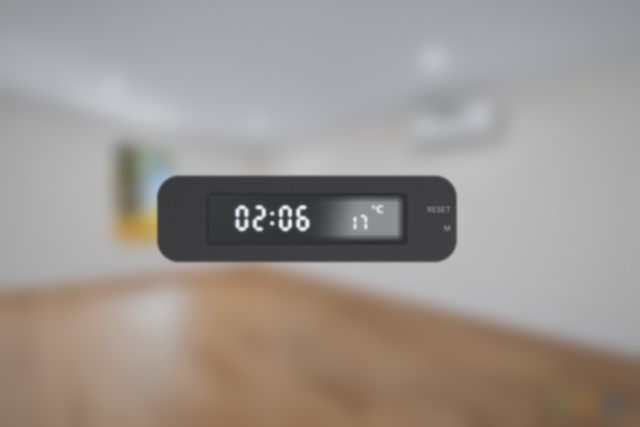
2h06
